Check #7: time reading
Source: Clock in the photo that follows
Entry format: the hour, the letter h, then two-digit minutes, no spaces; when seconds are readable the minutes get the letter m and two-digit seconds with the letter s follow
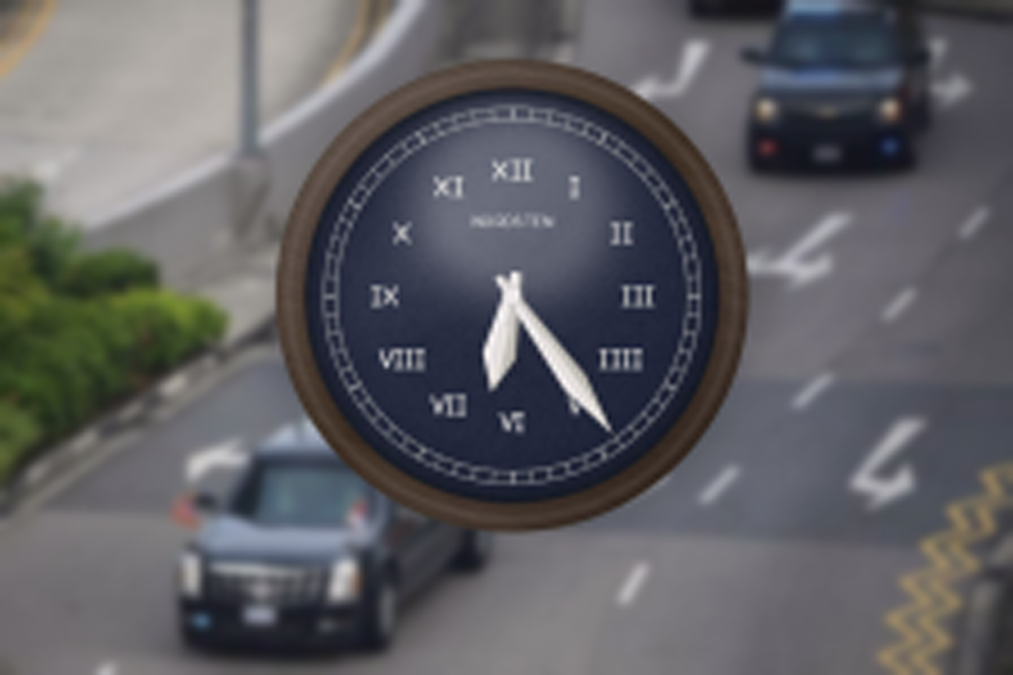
6h24
